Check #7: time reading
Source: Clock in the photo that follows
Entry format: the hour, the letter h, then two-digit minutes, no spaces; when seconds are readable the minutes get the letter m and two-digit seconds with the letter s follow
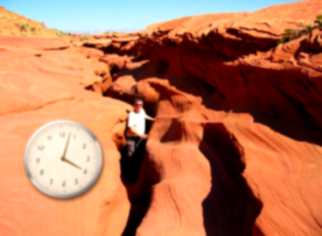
4h03
